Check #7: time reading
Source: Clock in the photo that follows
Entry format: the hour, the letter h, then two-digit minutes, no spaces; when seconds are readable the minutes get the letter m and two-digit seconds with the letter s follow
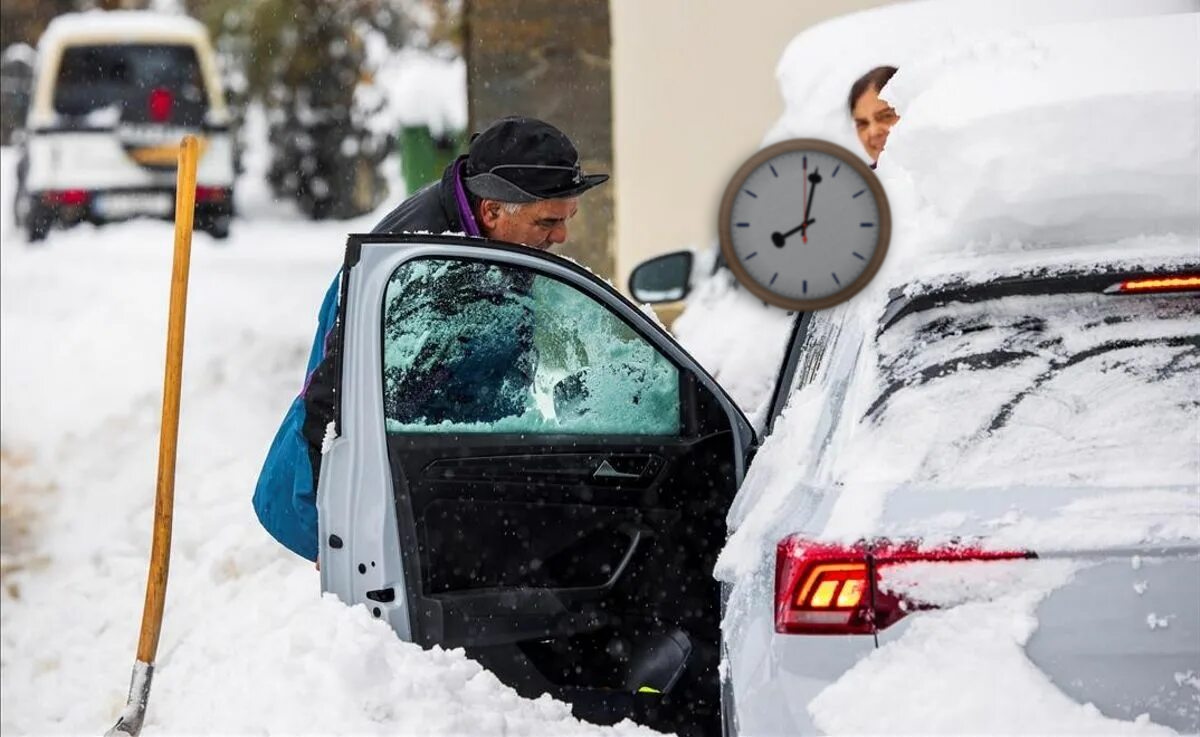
8h02m00s
